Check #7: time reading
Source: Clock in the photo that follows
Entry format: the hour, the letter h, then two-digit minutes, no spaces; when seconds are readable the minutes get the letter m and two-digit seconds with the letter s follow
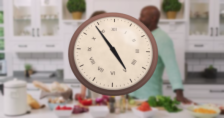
4h54
